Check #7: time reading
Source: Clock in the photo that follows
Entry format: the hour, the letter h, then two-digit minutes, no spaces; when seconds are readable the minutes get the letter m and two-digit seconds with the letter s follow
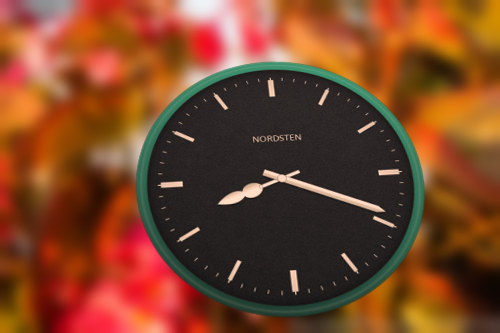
8h19
